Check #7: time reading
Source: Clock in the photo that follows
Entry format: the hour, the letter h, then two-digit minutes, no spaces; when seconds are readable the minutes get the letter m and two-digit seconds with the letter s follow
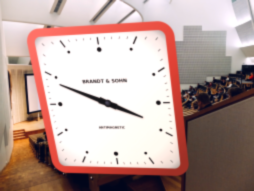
3h49
